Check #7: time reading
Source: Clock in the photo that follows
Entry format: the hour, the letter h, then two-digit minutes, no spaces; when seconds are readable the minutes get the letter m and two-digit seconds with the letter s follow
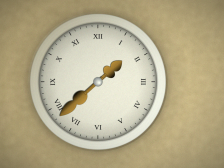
1h38
